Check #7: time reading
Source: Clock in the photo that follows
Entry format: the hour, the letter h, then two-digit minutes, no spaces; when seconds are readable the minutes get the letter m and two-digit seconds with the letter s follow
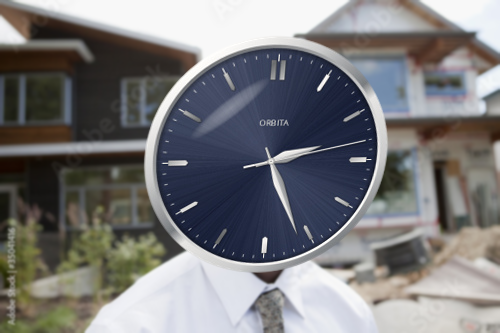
2h26m13s
